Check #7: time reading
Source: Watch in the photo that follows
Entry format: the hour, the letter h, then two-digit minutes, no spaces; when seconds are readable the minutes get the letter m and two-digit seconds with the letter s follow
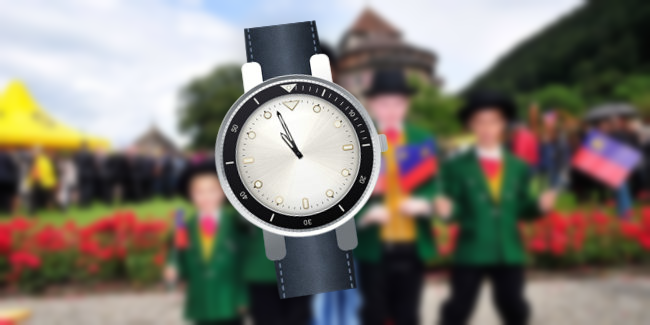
10h57
